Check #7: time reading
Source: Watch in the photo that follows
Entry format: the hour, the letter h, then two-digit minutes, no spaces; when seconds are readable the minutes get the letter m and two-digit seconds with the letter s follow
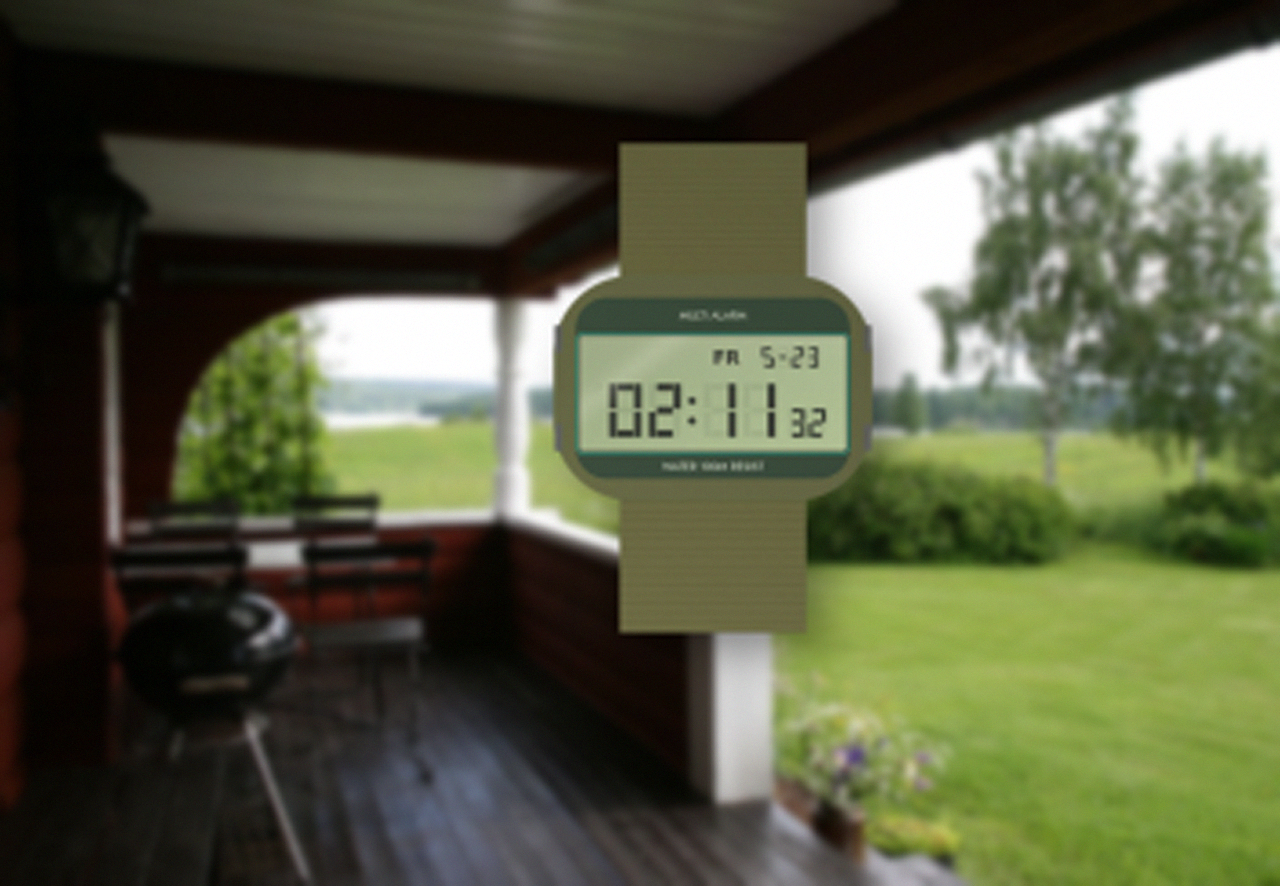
2h11m32s
